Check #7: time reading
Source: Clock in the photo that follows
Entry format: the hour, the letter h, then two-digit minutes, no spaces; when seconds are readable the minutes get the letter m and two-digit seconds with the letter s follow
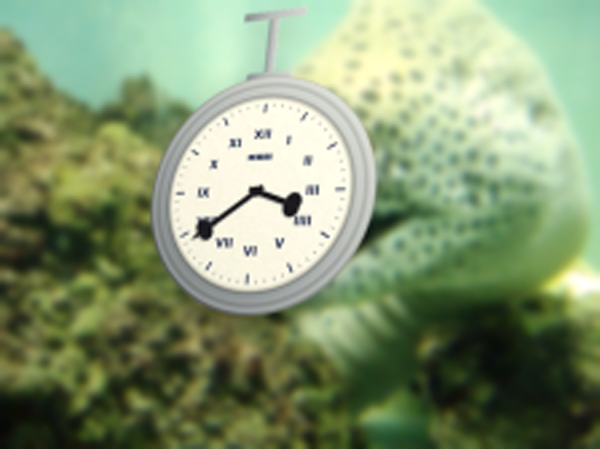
3h39
